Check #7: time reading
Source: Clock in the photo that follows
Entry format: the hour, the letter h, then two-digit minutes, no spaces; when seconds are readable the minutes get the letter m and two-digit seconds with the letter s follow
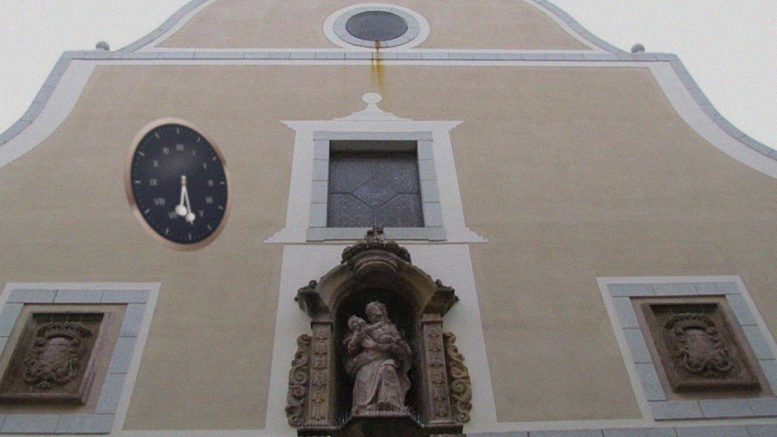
6h29
